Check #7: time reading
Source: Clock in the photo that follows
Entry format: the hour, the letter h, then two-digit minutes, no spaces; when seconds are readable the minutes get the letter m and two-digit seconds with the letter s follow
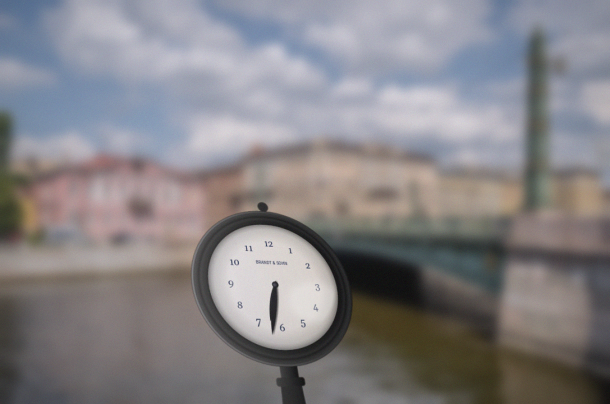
6h32
